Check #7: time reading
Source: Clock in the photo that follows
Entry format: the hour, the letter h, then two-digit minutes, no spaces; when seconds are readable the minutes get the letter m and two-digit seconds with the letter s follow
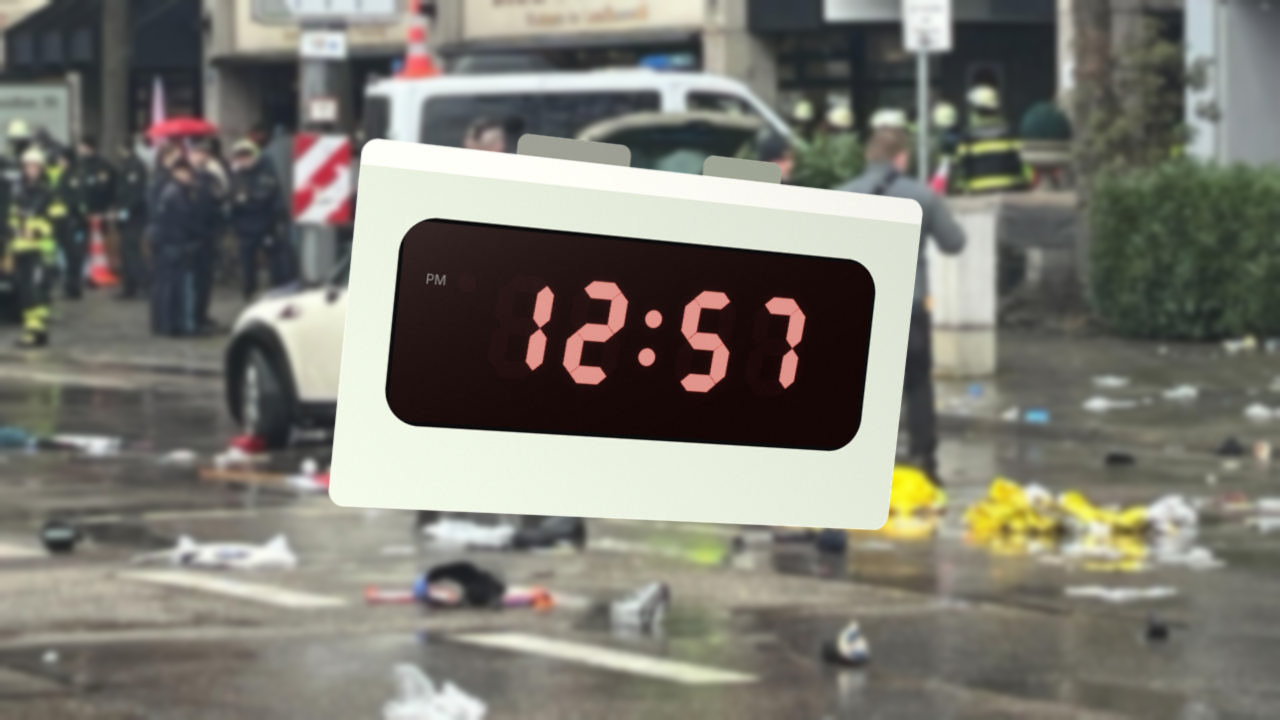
12h57
